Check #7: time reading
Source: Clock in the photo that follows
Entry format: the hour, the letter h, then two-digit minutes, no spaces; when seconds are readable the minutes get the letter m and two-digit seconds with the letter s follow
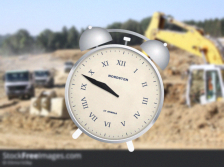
9h48
